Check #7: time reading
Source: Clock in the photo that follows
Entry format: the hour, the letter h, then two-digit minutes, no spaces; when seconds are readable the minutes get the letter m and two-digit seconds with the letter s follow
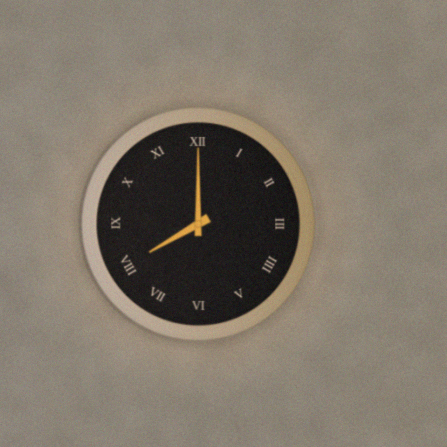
8h00
